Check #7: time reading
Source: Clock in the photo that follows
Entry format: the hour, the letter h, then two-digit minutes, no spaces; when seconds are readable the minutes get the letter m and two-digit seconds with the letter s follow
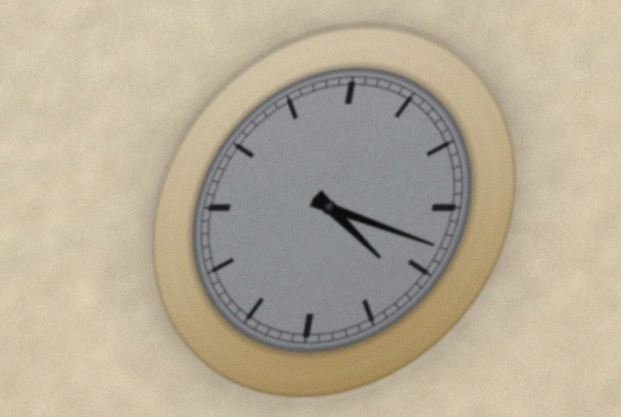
4h18
